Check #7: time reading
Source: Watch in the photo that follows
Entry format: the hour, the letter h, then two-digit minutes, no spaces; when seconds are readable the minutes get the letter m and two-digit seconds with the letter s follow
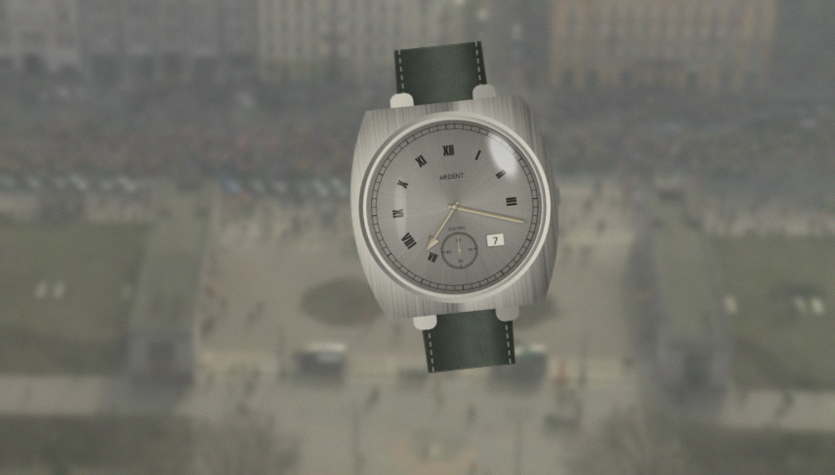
7h18
